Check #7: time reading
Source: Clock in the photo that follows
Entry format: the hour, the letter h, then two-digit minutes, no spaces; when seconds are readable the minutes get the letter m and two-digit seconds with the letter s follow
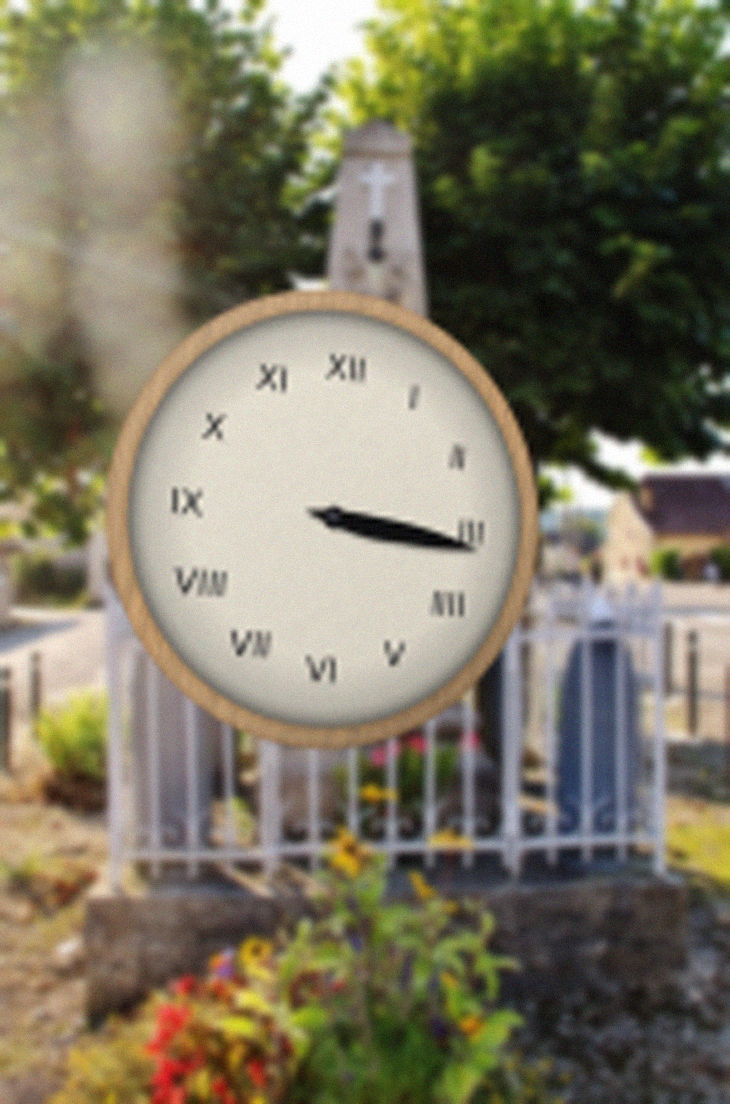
3h16
